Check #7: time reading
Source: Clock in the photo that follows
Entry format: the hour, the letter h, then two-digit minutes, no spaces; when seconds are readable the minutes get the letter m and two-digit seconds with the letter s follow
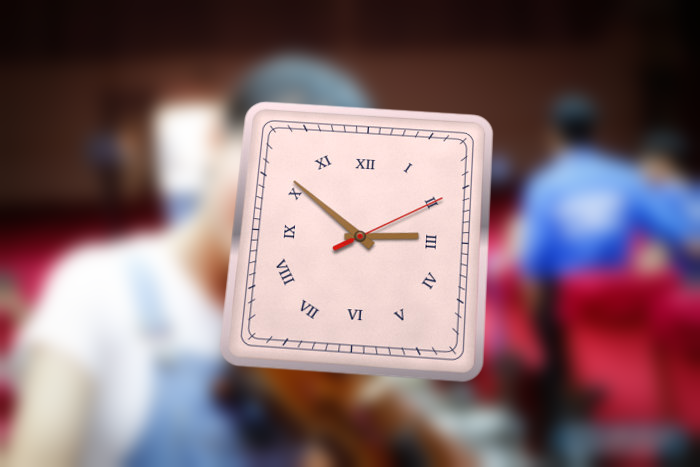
2h51m10s
